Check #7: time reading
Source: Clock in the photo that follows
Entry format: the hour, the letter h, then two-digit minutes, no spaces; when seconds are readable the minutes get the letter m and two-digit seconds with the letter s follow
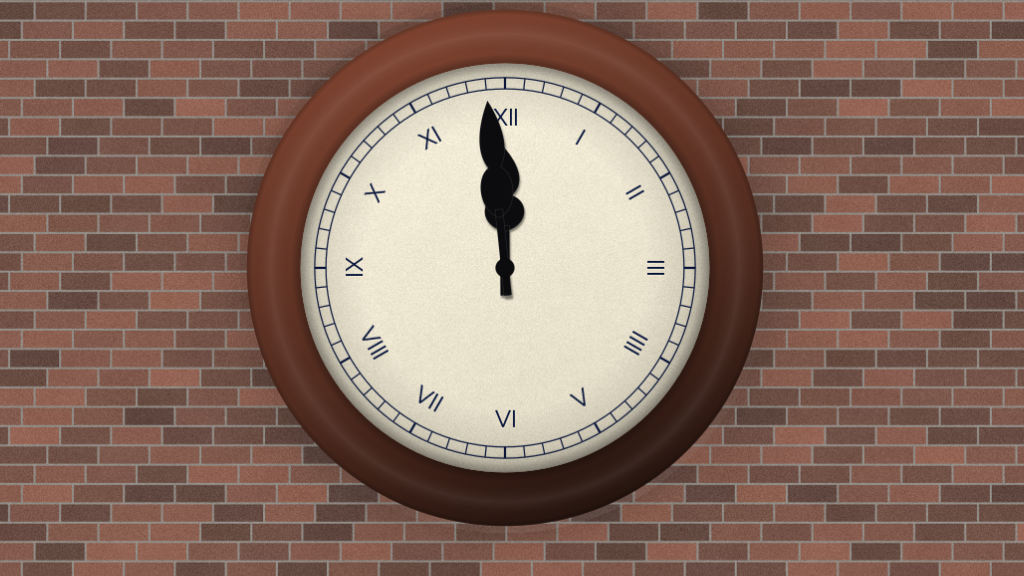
11h59
